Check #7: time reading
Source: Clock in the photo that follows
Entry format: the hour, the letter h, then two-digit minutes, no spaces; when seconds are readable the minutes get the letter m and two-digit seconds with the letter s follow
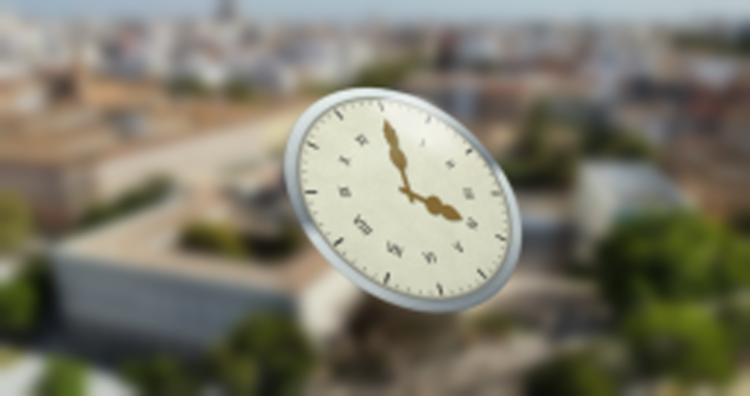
4h00
